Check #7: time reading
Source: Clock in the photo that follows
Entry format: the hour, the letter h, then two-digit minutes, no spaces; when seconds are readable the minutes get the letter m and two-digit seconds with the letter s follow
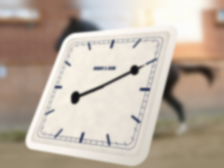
8h10
